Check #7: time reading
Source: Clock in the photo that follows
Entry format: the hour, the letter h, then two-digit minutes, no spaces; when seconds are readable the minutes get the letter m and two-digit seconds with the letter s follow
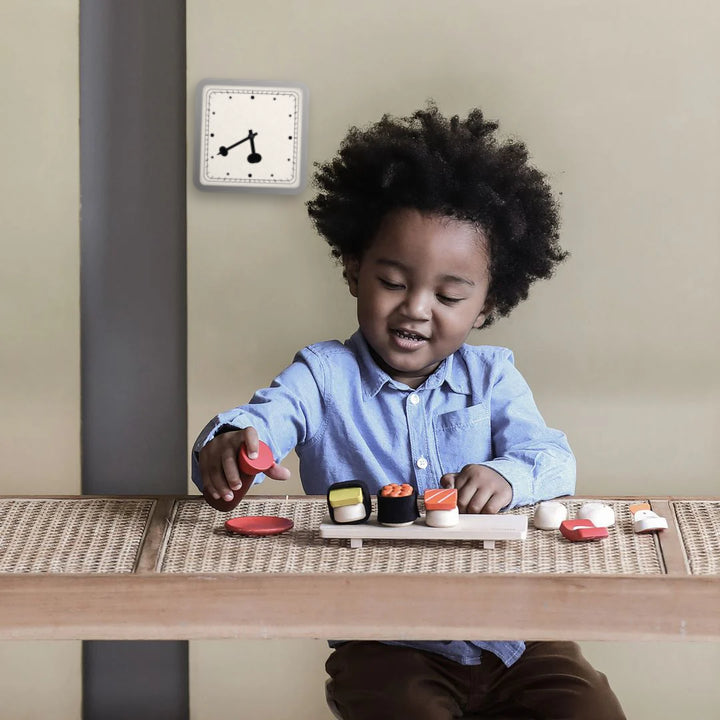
5h40
